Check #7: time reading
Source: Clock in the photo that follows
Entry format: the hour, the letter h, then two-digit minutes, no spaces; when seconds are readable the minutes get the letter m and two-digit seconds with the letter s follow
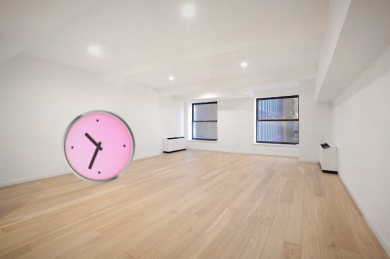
10h34
